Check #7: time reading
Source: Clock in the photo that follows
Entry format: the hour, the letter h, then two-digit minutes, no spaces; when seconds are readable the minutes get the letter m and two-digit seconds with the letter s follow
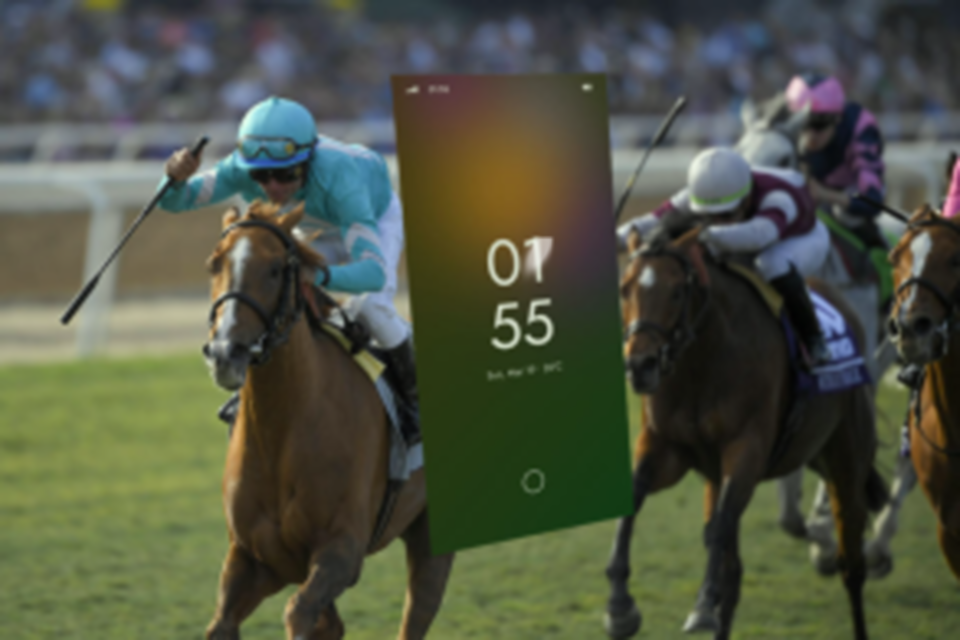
1h55
